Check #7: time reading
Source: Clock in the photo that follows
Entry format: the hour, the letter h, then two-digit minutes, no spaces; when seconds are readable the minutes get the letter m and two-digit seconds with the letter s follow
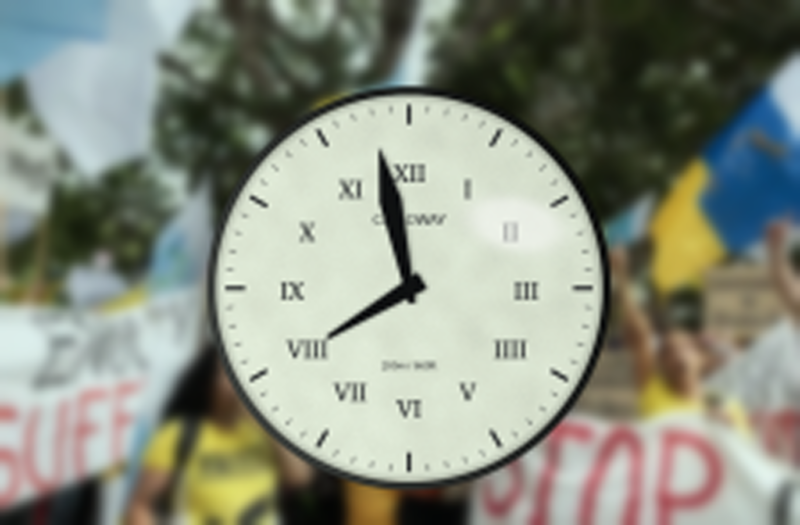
7h58
